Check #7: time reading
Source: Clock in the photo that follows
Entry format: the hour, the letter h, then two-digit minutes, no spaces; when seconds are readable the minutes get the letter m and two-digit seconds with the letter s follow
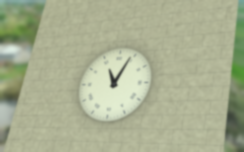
11h04
